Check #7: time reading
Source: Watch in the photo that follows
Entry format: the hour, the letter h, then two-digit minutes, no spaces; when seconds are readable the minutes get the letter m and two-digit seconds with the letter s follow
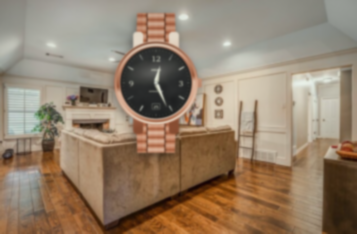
12h26
